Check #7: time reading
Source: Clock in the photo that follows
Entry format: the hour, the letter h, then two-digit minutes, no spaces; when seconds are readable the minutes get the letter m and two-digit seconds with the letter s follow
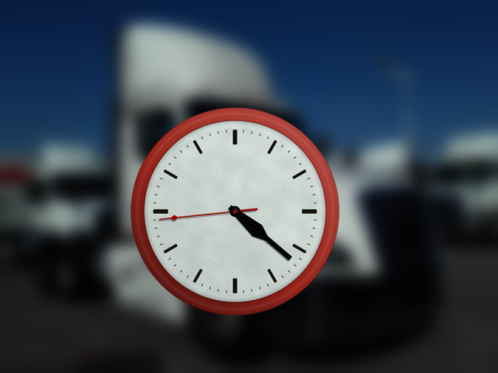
4h21m44s
